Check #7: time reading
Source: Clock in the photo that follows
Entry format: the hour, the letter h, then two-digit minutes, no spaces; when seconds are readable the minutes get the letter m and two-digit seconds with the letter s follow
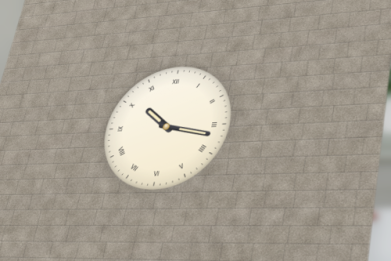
10h17
